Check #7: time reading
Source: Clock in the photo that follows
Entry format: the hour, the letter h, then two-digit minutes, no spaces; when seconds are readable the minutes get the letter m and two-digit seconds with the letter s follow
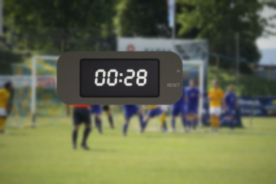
0h28
